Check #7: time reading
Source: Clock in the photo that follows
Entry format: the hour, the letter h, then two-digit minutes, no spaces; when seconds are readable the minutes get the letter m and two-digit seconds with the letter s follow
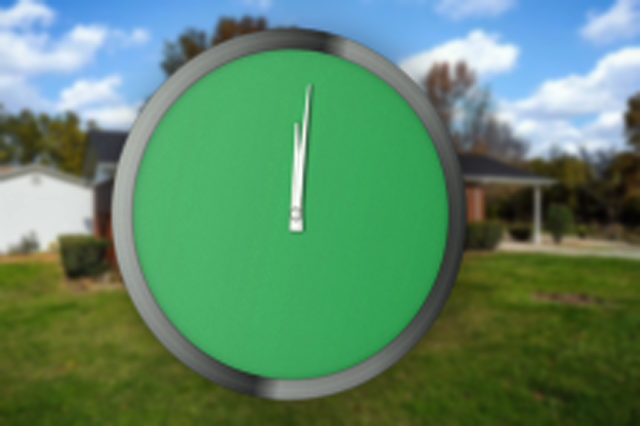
12h01
